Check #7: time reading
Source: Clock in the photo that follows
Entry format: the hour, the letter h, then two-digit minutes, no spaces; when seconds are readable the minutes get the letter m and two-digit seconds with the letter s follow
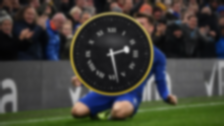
2h28
